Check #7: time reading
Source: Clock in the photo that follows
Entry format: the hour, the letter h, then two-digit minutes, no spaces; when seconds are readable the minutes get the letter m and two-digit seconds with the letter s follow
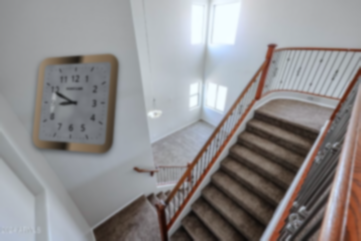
8h49
